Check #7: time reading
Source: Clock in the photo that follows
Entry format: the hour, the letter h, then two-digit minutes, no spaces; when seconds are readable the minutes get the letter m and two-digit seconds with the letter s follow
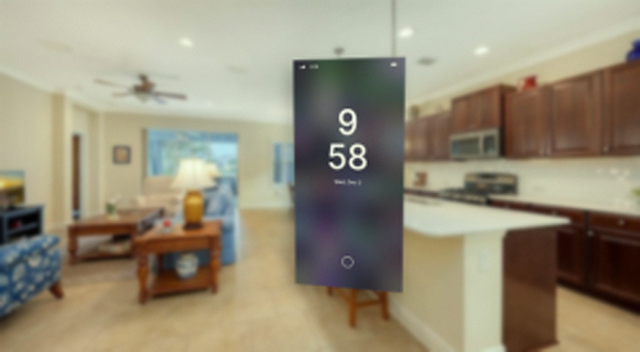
9h58
